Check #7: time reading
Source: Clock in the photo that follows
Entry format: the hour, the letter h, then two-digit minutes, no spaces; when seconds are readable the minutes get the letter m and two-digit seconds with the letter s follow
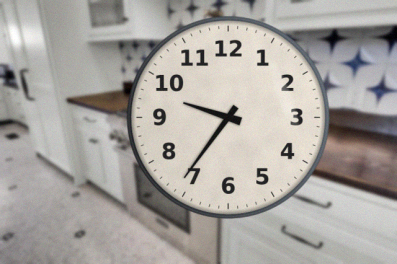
9h36
